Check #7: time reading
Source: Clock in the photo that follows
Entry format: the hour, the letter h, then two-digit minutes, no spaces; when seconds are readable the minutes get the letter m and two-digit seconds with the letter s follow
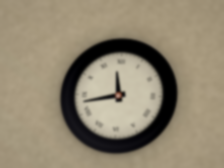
11h43
